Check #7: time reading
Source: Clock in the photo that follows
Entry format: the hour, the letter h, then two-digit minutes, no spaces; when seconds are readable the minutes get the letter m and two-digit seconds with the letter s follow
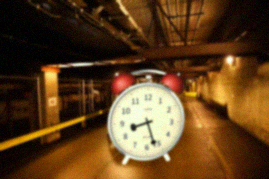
8h27
